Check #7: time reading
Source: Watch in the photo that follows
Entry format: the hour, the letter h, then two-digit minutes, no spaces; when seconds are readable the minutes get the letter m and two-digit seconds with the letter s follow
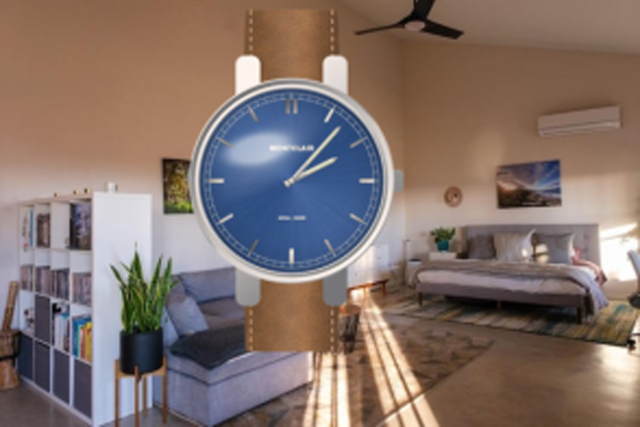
2h07
